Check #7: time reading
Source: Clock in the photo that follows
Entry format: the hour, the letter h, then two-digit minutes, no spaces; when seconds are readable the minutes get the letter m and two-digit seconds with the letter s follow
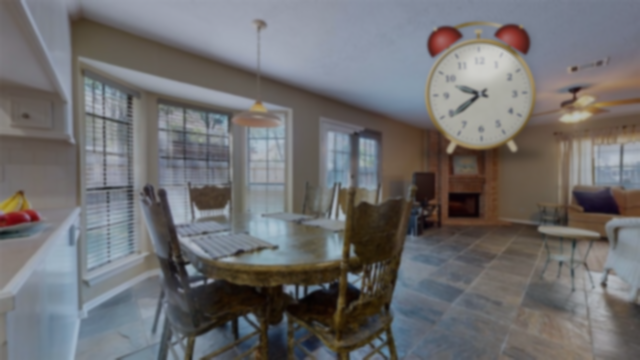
9h39
